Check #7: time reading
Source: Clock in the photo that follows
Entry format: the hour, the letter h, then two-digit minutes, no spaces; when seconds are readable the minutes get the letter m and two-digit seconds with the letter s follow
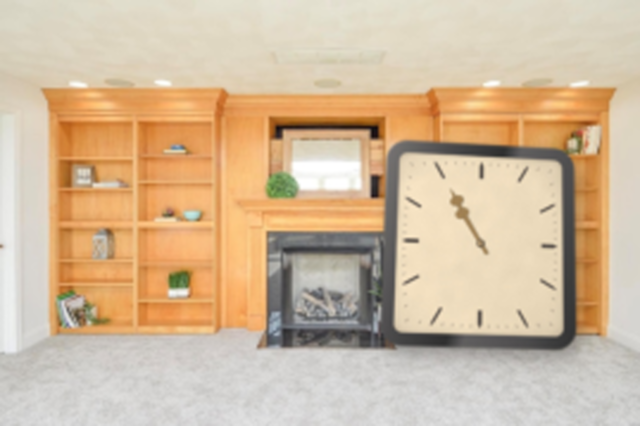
10h55
